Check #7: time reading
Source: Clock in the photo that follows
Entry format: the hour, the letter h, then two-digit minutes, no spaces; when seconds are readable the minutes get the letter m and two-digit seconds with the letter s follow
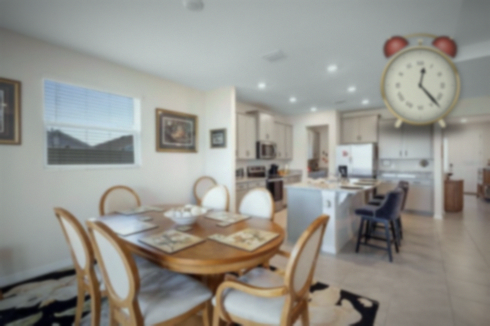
12h23
